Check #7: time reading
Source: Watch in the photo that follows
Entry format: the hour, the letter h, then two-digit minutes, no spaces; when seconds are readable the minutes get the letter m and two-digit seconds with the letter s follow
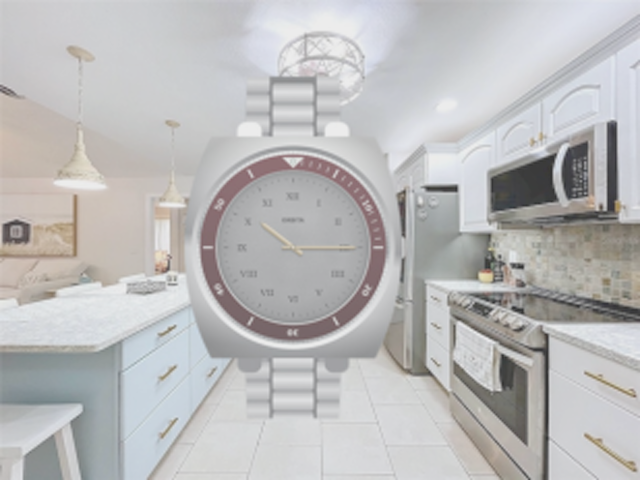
10h15
